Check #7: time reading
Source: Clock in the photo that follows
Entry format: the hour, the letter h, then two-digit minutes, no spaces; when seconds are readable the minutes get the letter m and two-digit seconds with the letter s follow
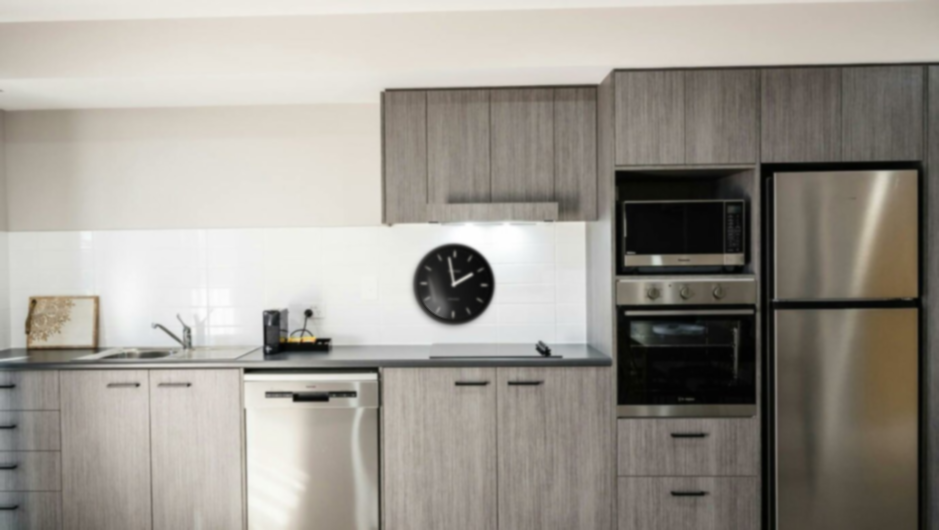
1h58
